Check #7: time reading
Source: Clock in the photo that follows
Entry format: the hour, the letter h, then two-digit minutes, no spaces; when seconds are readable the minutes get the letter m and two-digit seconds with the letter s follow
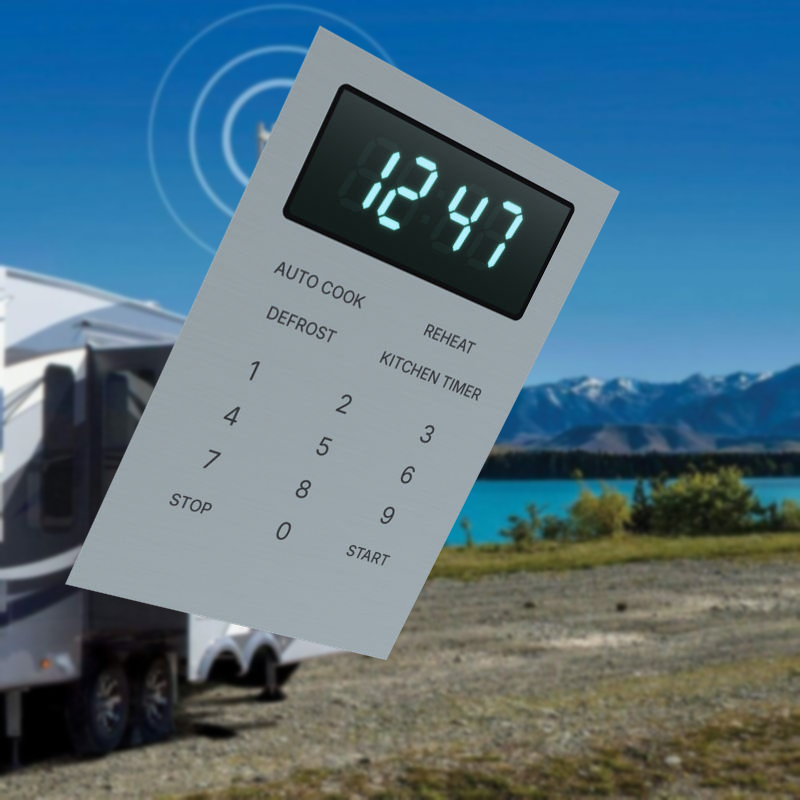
12h47
